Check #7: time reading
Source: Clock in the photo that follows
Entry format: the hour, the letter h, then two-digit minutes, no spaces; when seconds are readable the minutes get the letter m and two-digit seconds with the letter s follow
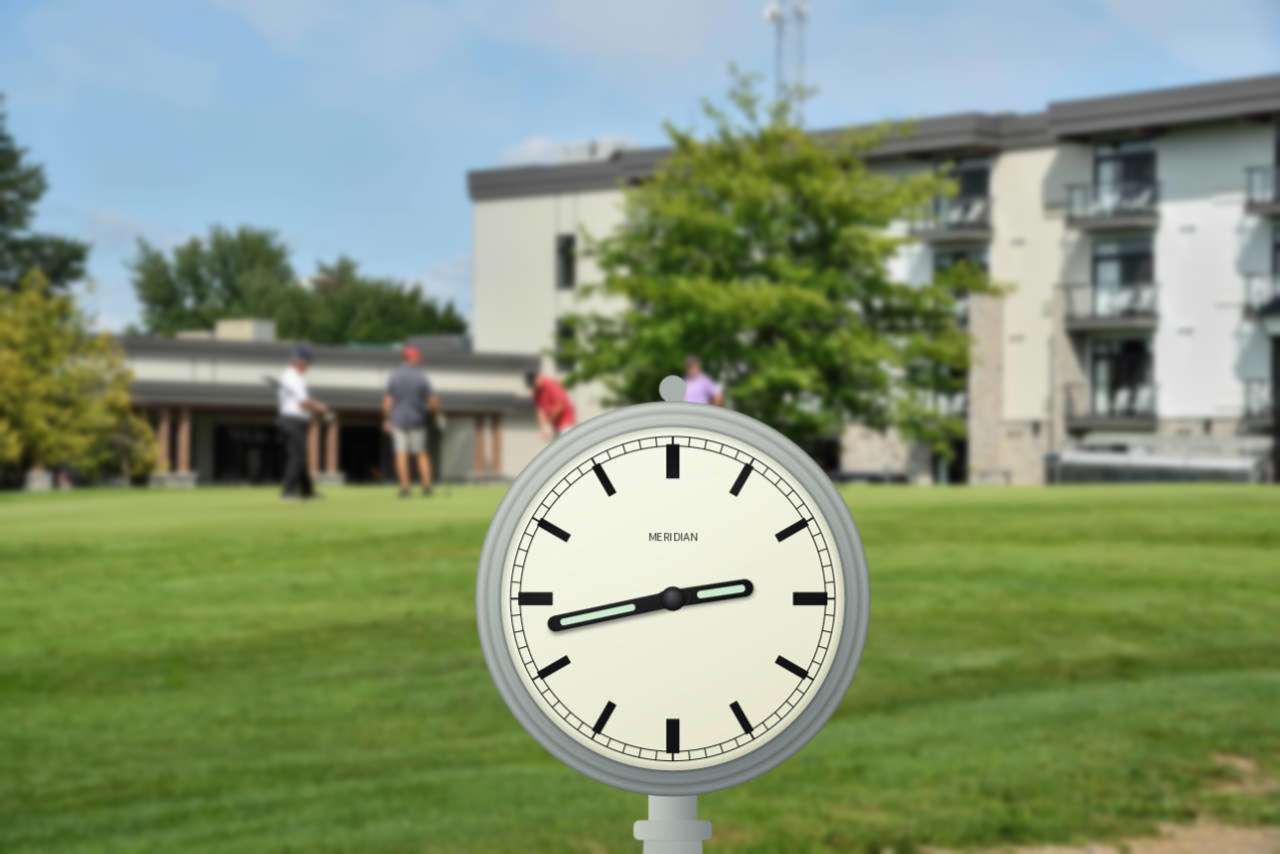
2h43
